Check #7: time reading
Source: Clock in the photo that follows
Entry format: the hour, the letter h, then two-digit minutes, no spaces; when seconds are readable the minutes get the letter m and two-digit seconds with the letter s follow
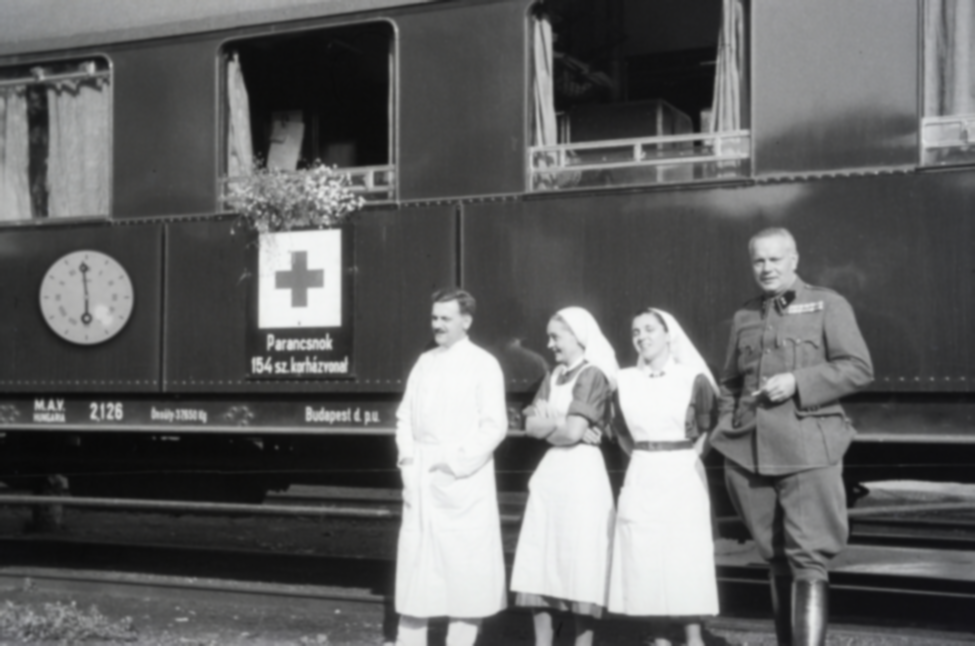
5h59
